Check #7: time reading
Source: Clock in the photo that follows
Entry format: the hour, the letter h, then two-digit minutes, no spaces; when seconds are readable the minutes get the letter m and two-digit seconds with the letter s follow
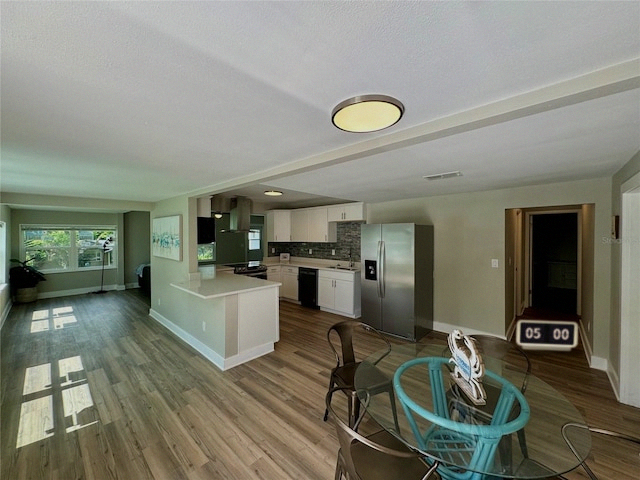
5h00
